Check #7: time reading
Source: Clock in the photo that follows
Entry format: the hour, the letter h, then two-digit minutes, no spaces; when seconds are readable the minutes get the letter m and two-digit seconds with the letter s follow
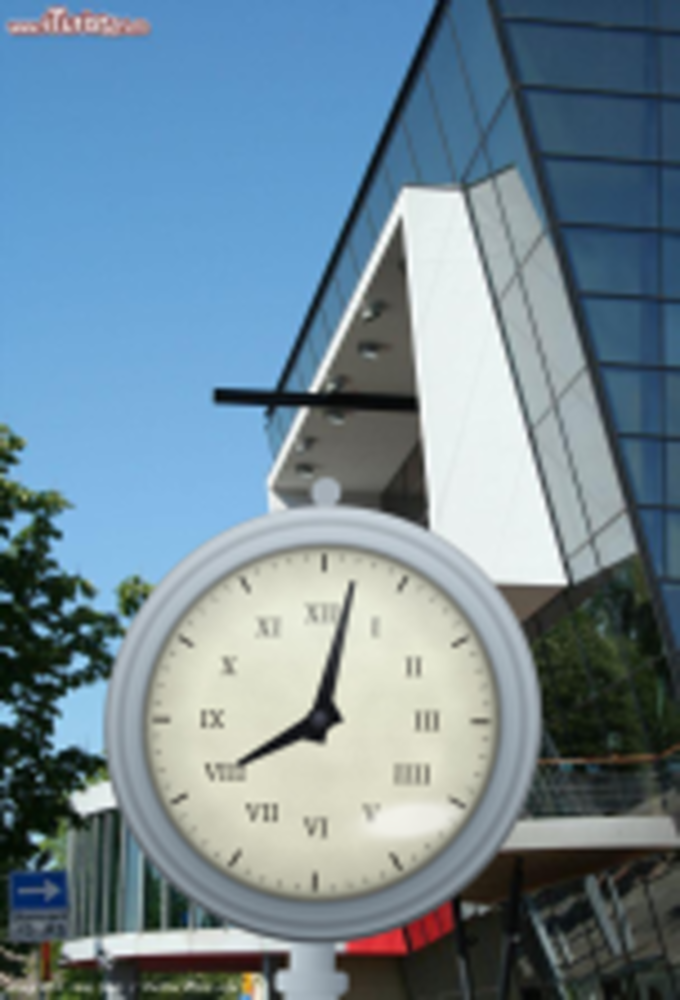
8h02
